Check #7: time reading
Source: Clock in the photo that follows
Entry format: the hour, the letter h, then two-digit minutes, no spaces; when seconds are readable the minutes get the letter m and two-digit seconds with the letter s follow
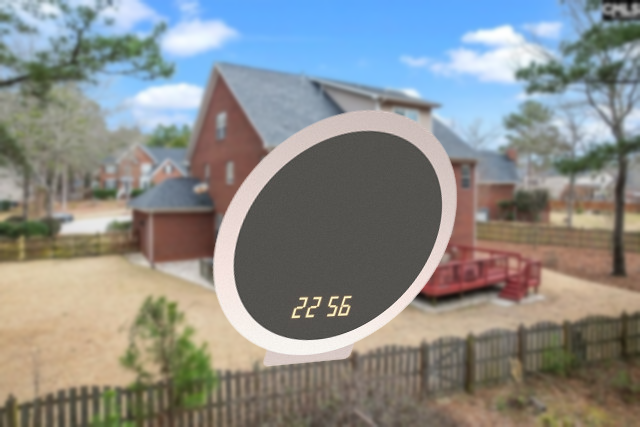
22h56
